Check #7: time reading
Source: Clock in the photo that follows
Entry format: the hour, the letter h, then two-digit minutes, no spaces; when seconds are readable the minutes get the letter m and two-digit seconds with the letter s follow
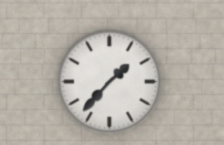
1h37
